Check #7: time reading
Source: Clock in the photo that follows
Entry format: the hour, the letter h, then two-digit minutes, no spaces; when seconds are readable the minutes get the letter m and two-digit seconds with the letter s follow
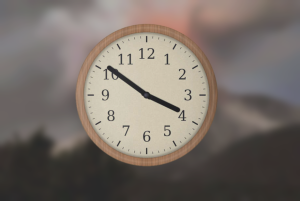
3h51
